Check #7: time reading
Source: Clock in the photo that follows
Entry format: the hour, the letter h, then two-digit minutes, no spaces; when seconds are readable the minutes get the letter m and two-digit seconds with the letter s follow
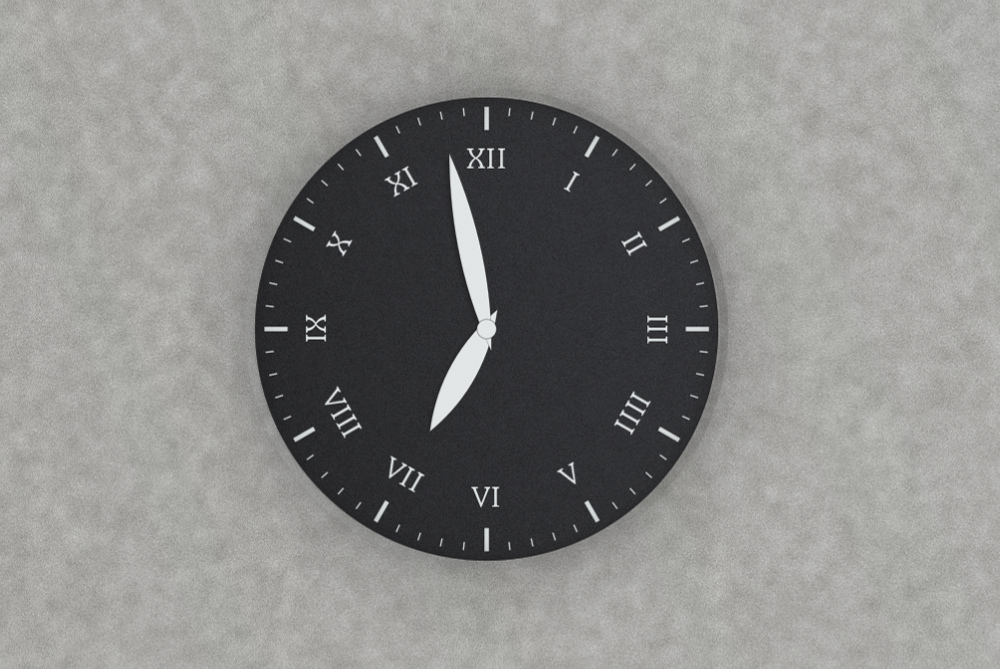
6h58
